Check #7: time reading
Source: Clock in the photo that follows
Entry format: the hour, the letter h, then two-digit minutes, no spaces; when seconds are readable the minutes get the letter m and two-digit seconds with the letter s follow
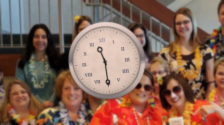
11h30
